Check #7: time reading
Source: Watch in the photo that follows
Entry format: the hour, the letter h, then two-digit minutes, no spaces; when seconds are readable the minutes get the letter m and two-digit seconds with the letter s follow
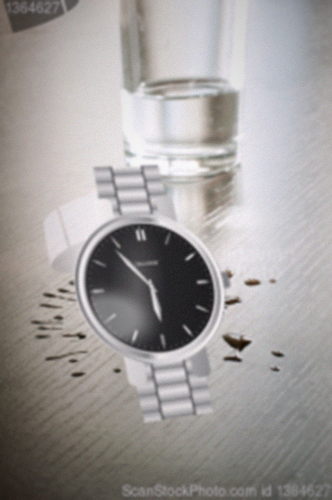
5h54
